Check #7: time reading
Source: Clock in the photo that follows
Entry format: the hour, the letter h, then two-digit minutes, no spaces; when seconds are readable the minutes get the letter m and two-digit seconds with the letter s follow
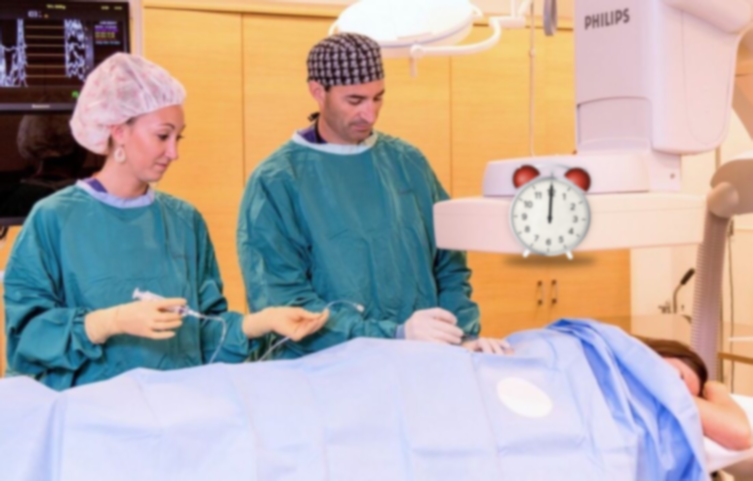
12h00
